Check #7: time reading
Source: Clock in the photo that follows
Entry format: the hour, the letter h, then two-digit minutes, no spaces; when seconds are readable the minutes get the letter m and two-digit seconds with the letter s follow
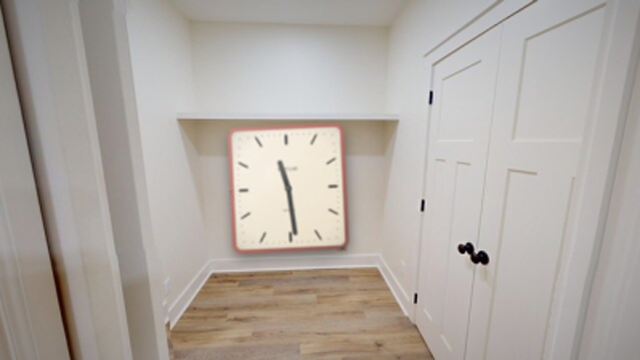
11h29
